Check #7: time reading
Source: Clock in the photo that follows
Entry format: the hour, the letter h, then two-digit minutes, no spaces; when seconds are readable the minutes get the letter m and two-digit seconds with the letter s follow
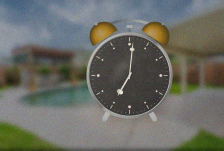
7h01
